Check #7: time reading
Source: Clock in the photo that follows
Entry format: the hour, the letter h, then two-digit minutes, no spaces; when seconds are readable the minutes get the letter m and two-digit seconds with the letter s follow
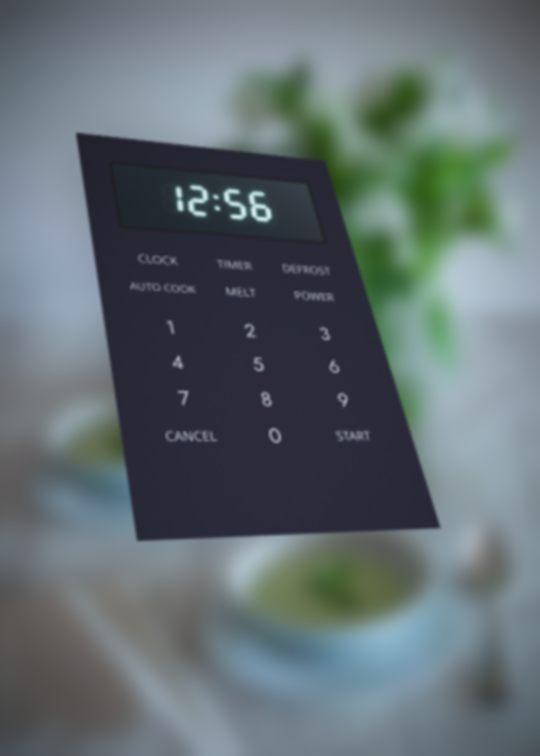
12h56
